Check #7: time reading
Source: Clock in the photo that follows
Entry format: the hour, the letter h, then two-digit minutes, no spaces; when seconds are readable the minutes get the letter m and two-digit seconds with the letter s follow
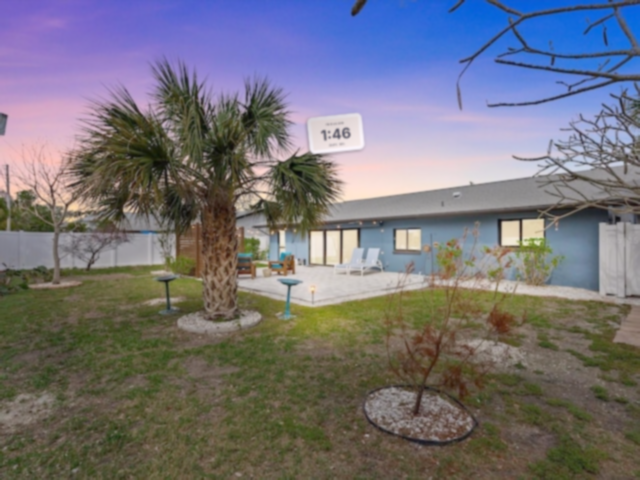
1h46
